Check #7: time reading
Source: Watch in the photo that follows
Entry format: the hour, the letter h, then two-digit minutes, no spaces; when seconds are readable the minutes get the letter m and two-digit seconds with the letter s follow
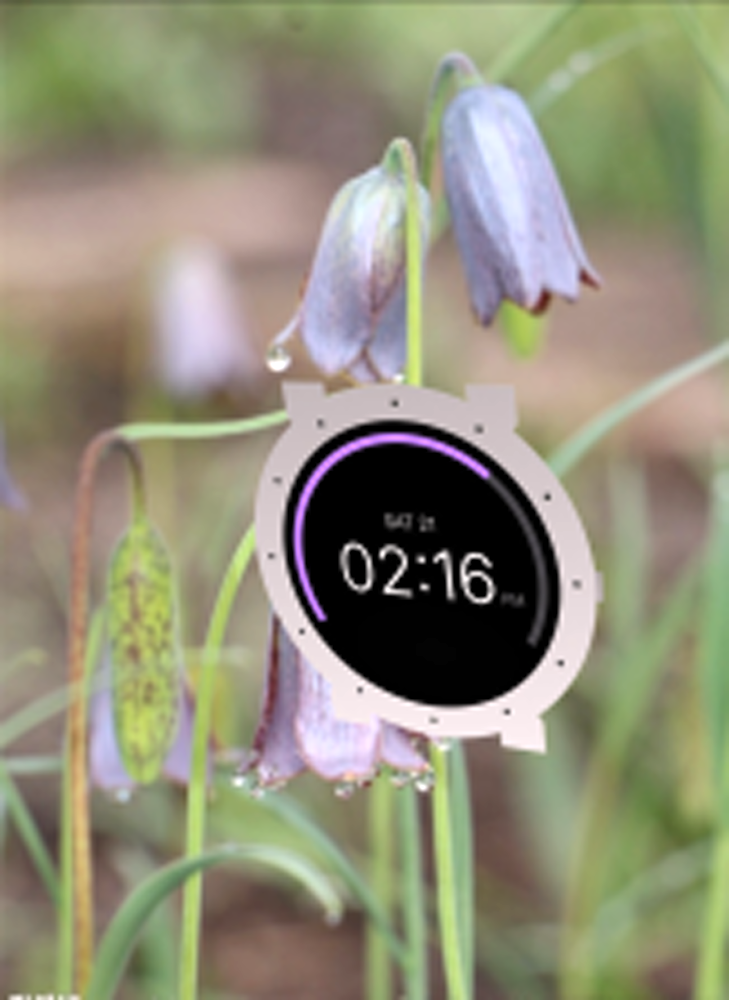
2h16
